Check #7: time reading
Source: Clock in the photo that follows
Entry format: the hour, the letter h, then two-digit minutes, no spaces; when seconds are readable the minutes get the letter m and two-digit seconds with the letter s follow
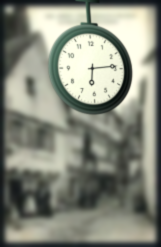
6h14
